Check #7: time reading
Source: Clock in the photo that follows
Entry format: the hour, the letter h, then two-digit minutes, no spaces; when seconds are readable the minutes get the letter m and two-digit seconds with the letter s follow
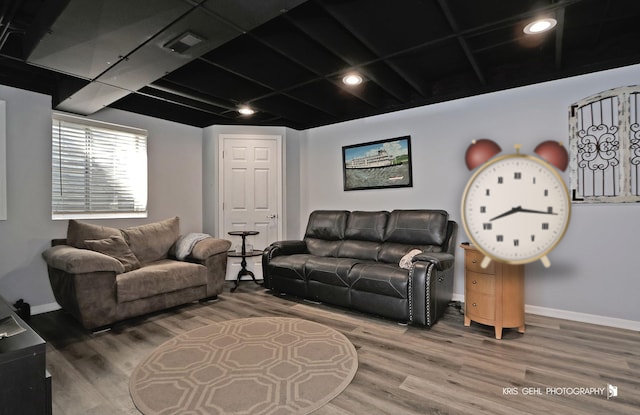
8h16
